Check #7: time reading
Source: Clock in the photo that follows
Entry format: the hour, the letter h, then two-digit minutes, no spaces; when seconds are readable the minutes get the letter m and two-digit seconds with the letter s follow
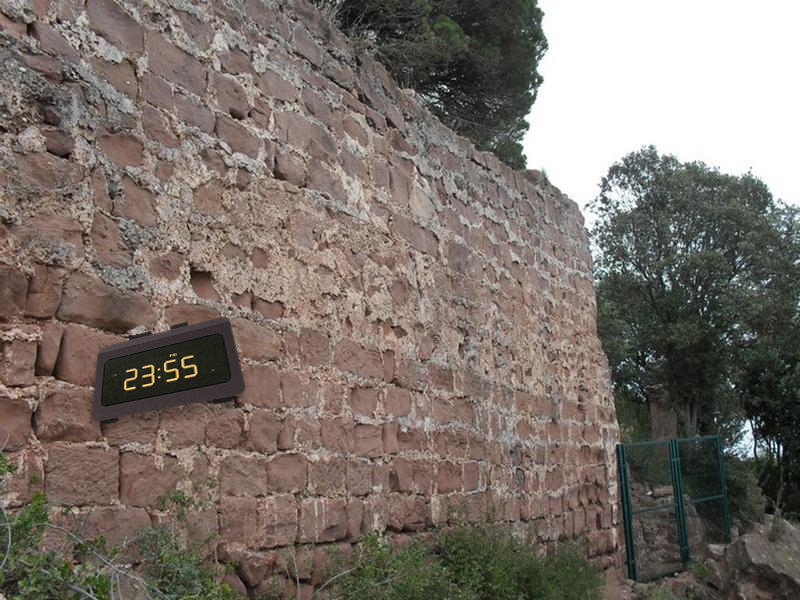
23h55
